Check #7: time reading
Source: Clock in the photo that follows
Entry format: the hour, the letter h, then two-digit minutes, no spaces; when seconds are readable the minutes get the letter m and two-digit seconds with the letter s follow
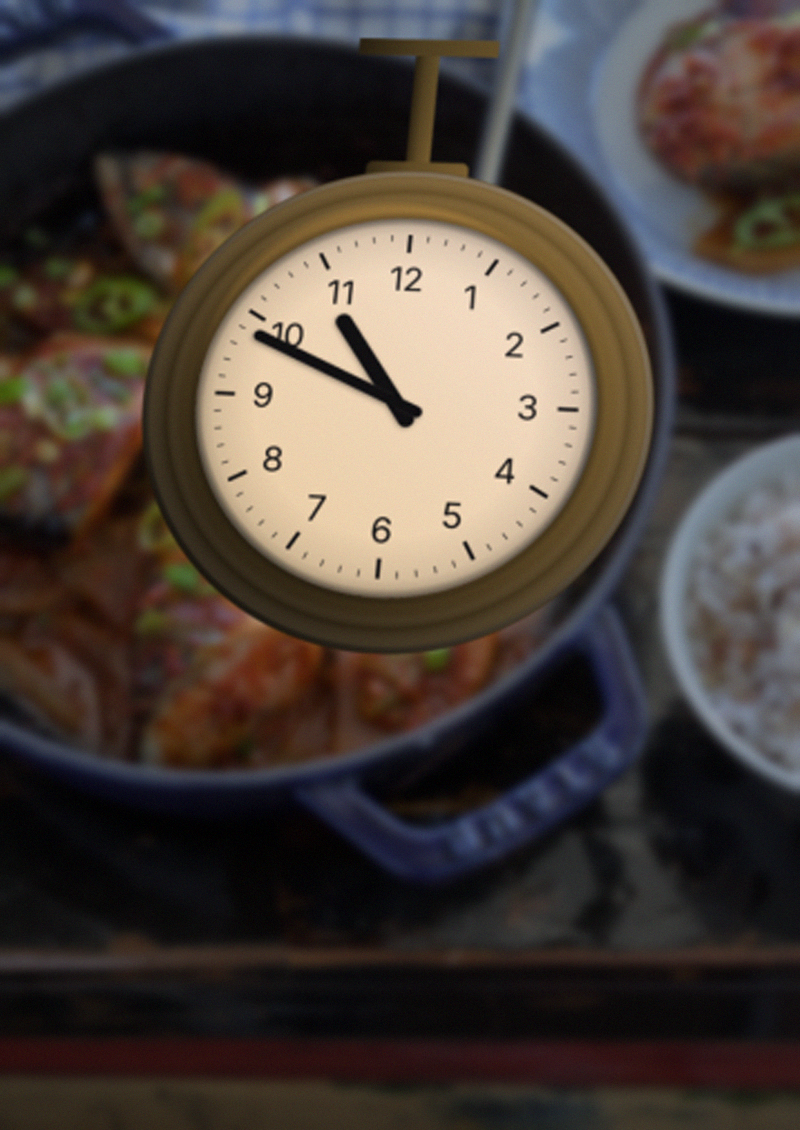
10h49
